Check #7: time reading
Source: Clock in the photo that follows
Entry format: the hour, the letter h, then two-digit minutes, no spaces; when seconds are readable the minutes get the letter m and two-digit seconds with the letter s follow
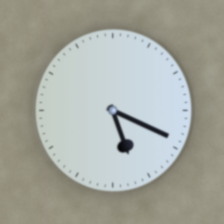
5h19
